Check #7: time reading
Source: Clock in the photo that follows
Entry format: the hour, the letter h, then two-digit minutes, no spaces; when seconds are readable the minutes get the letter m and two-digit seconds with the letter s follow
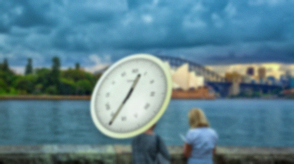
12h34
